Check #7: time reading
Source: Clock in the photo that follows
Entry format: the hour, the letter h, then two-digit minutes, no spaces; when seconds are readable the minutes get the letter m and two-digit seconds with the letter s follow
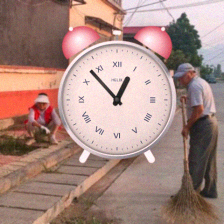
12h53
